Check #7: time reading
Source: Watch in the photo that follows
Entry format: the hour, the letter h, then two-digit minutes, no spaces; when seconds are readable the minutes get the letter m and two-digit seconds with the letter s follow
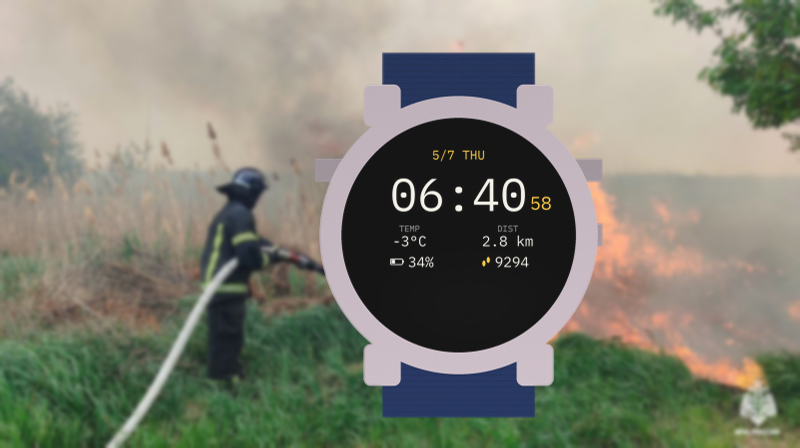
6h40m58s
